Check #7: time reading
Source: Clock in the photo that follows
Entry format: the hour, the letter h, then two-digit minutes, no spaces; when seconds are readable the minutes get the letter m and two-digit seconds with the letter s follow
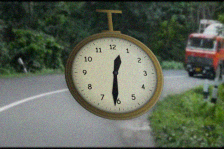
12h31
